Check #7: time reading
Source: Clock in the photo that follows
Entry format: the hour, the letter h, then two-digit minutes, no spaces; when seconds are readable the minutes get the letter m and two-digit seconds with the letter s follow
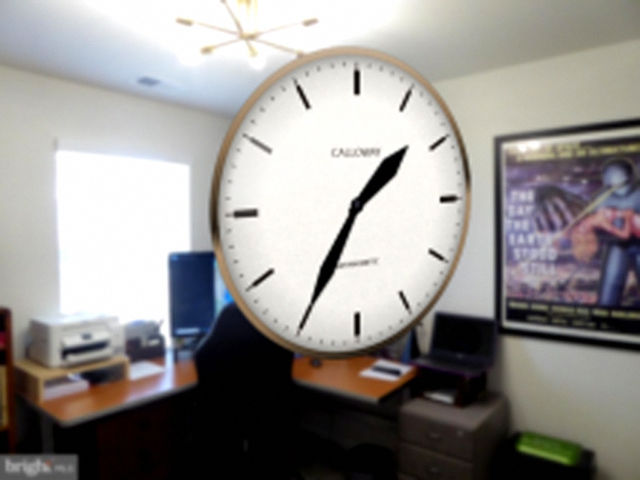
1h35
